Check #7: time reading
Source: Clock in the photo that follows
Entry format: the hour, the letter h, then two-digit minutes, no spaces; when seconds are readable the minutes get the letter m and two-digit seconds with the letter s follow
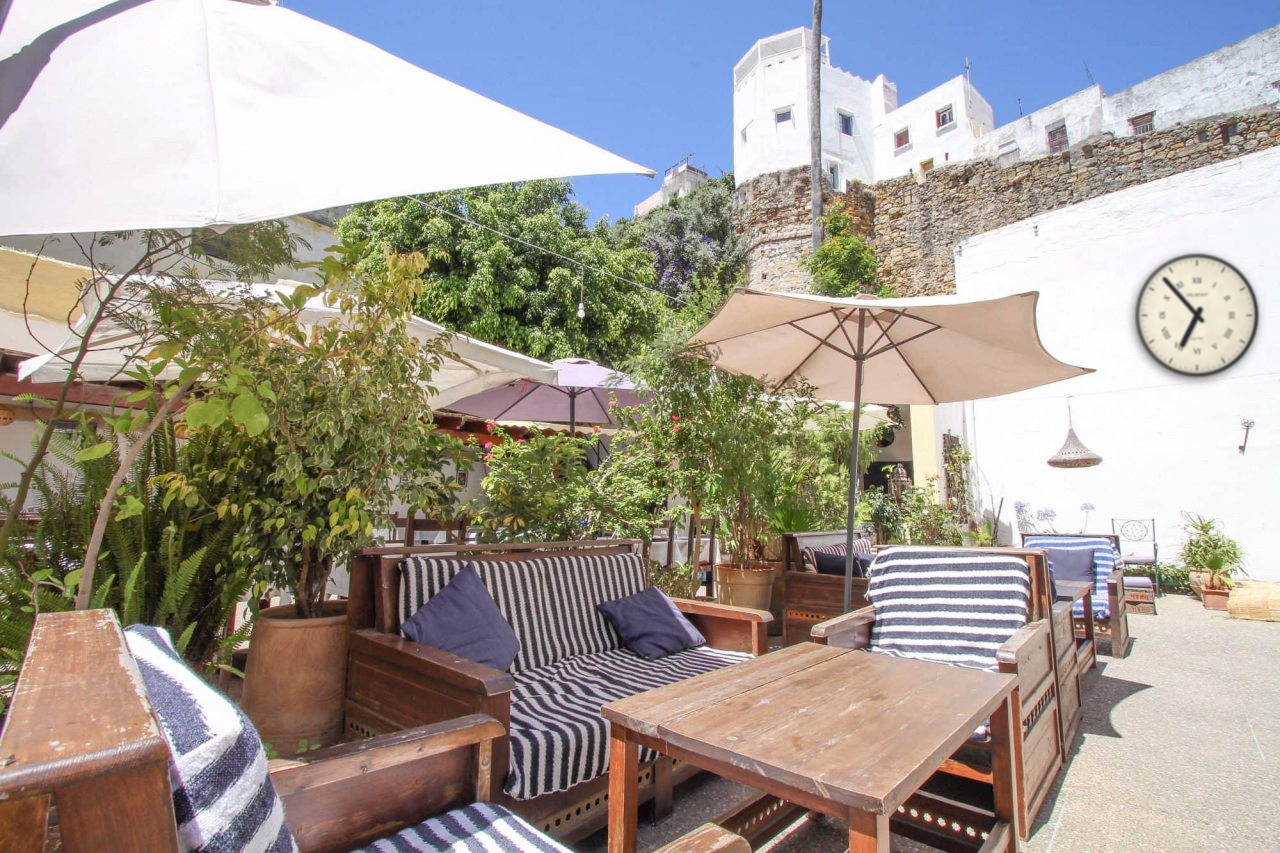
6h53
